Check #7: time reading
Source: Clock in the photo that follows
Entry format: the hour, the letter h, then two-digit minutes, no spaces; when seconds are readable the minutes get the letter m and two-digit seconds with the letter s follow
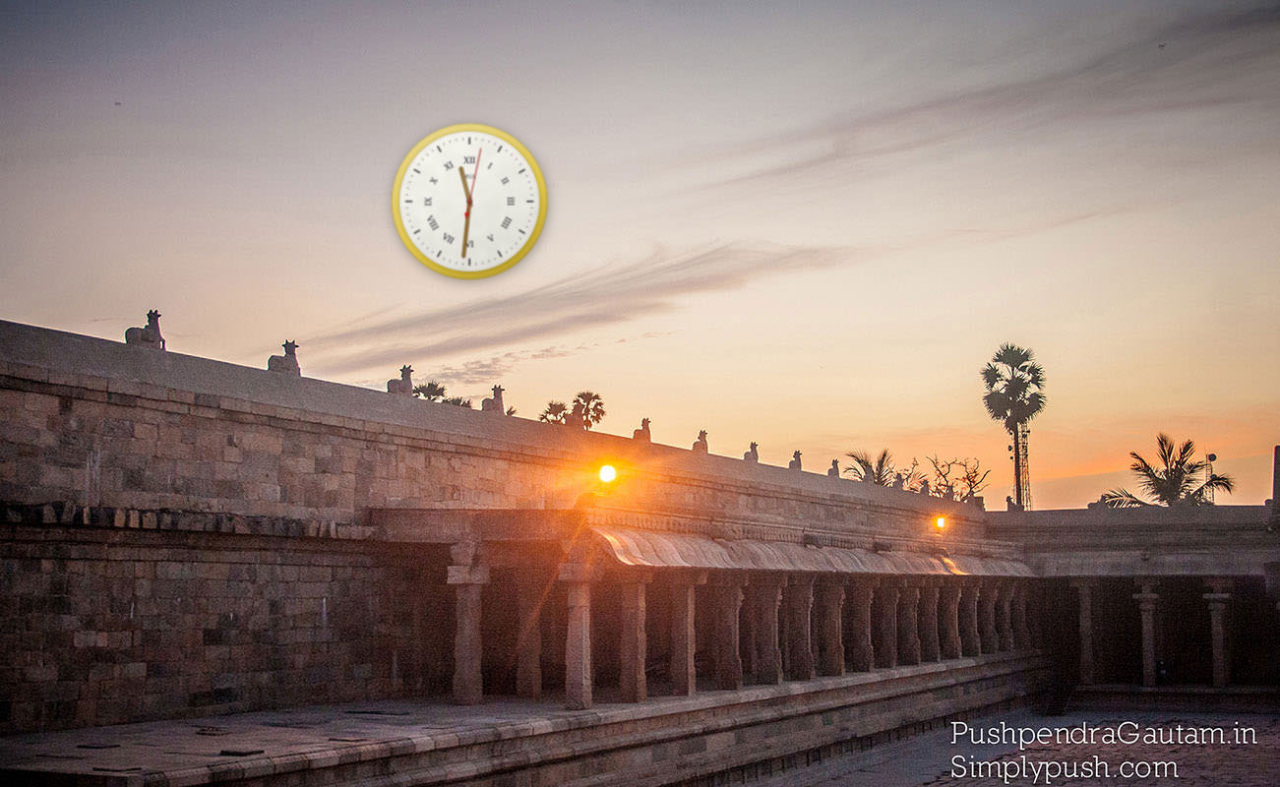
11h31m02s
